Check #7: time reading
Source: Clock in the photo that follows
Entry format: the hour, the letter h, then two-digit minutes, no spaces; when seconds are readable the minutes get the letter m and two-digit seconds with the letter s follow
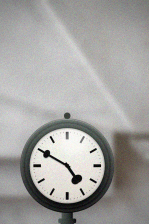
4h50
